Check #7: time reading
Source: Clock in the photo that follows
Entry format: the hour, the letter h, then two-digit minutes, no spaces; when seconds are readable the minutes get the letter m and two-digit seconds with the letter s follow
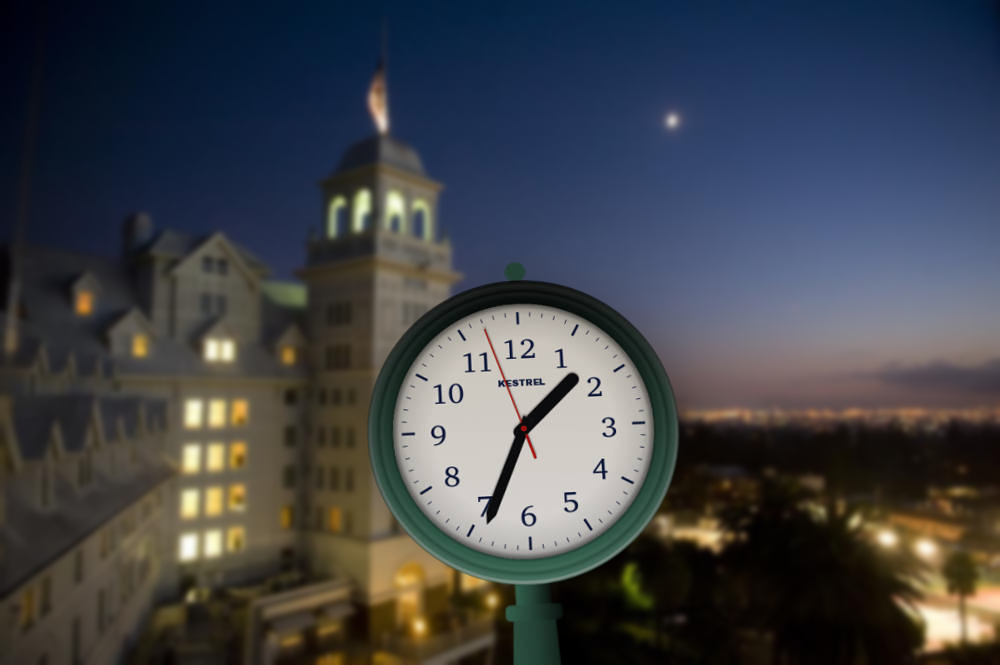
1h33m57s
